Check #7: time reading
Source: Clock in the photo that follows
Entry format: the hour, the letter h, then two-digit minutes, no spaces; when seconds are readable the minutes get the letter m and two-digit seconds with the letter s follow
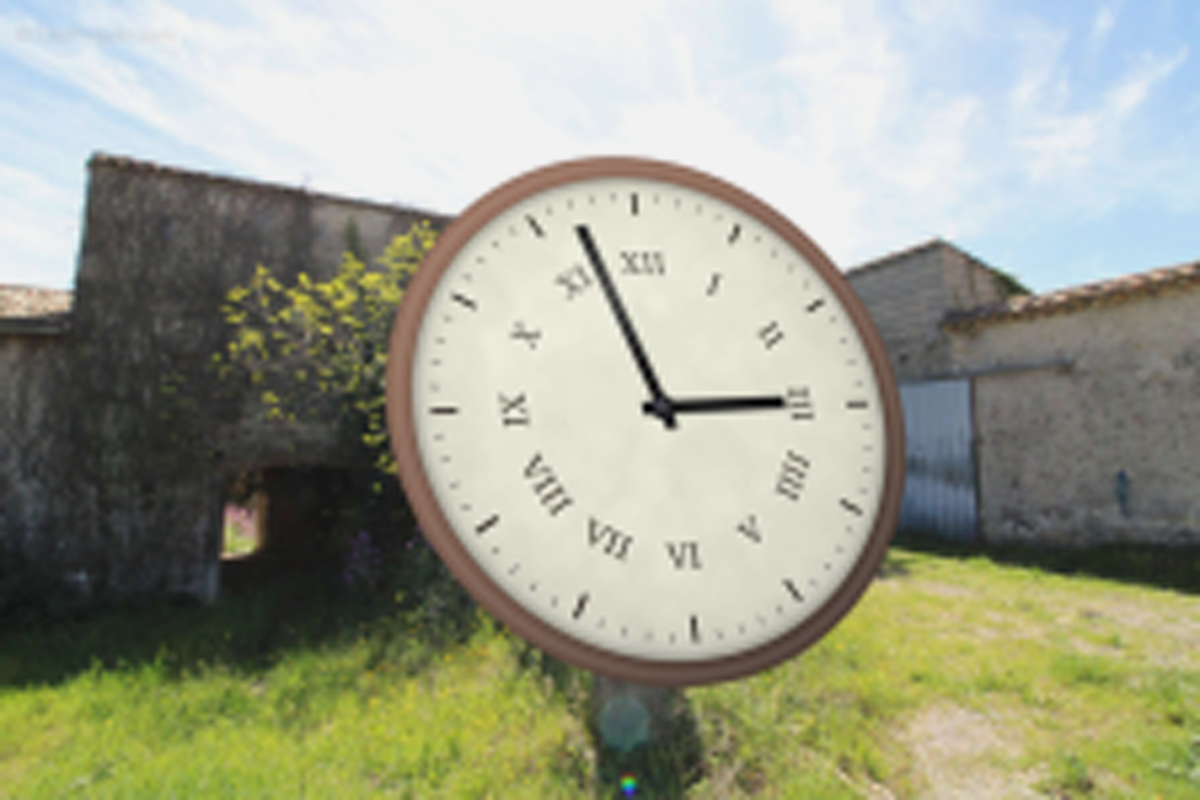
2h57
